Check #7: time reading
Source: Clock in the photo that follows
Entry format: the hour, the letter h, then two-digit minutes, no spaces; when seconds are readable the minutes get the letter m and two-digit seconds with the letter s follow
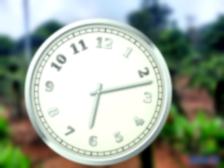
6h12
